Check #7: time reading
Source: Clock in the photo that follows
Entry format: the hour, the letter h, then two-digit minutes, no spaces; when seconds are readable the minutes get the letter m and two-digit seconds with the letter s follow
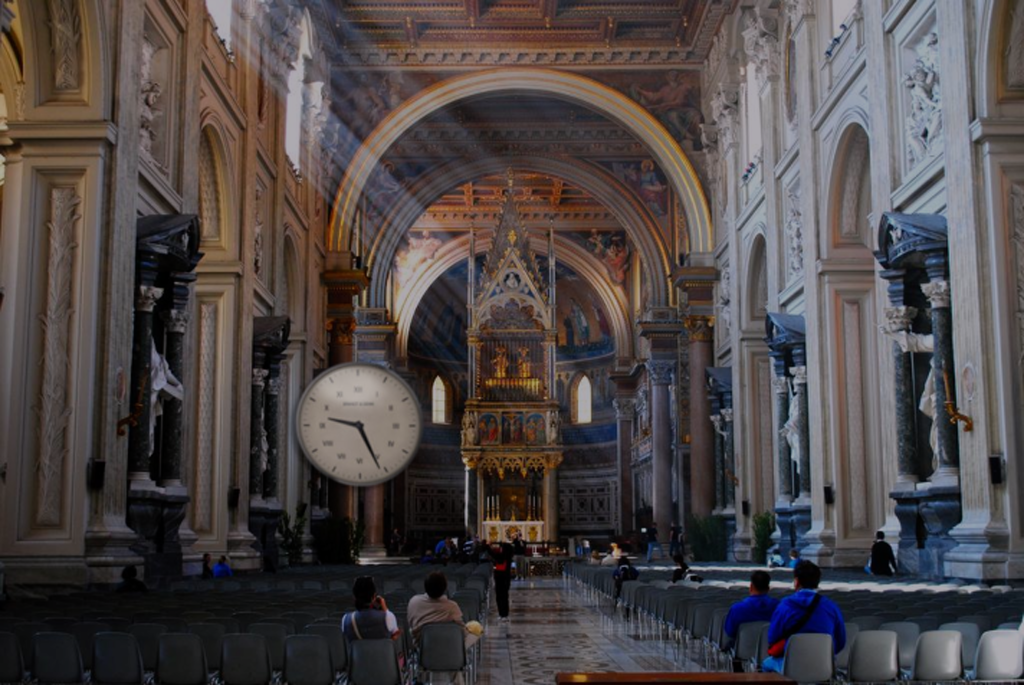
9h26
